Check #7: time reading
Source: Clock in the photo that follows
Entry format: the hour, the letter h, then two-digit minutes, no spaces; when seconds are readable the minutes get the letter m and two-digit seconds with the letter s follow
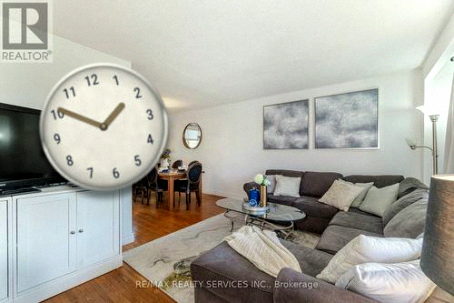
1h51
